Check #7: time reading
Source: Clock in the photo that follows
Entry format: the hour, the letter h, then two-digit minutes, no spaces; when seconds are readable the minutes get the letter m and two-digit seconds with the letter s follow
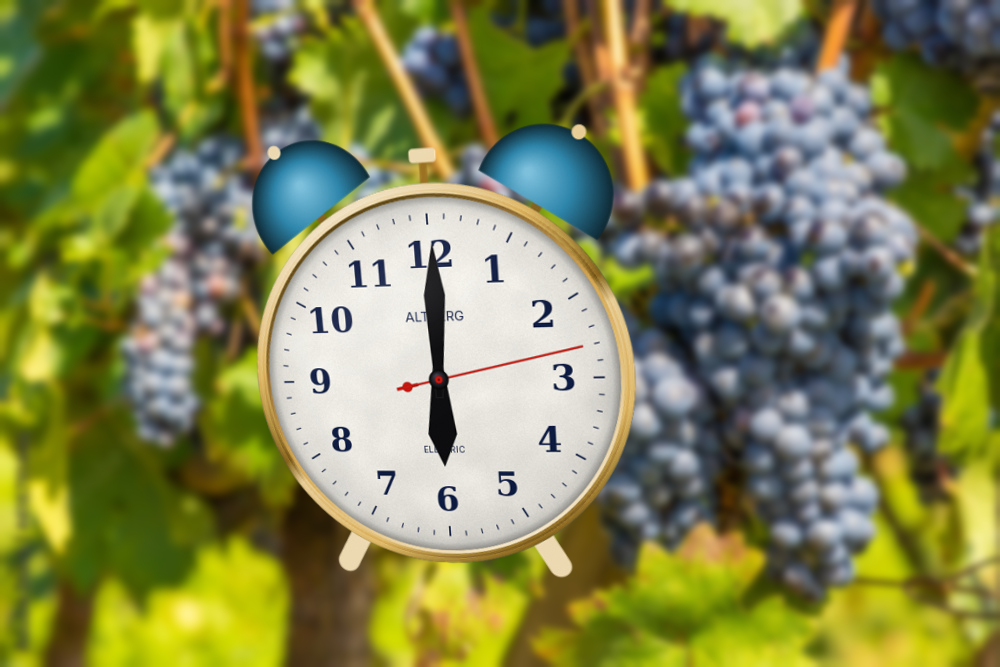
6h00m13s
